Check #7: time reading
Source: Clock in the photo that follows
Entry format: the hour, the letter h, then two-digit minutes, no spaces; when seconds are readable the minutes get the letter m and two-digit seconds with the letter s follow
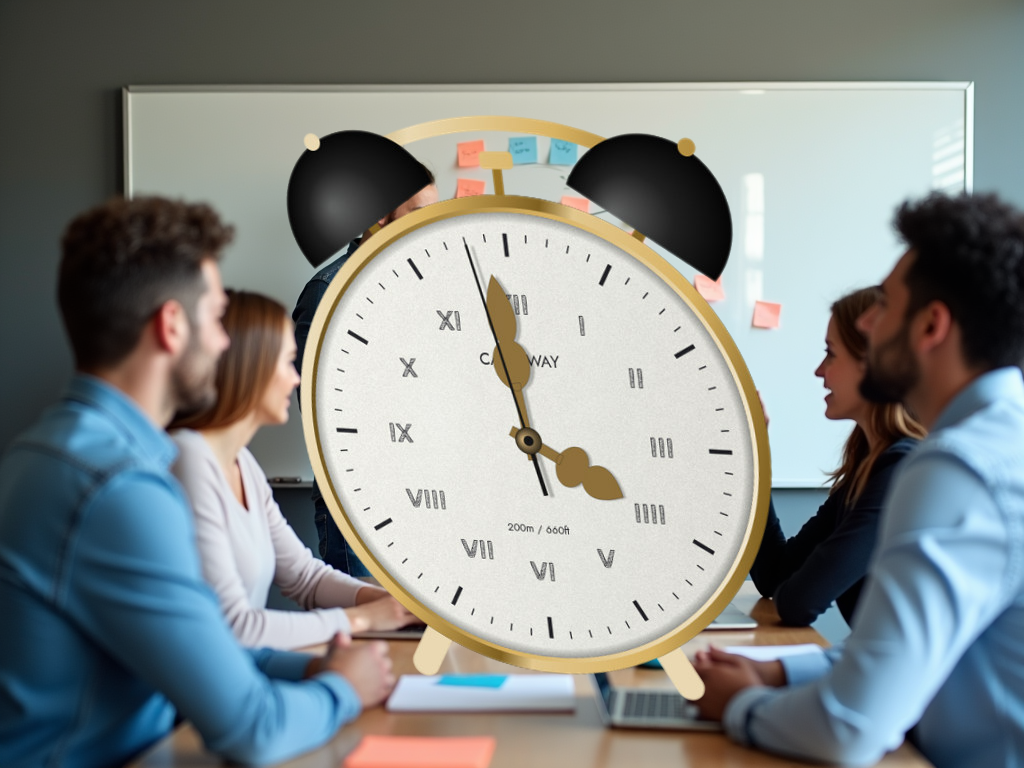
3h58m58s
